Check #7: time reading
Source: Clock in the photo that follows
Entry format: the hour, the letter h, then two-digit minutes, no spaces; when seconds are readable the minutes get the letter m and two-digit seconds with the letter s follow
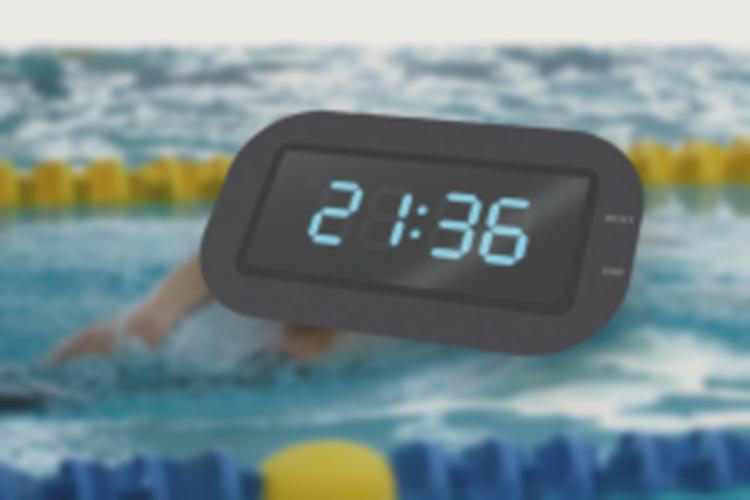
21h36
